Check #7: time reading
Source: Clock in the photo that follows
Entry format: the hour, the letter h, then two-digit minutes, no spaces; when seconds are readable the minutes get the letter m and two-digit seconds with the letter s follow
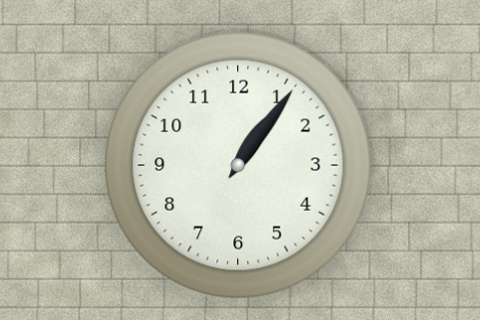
1h06
